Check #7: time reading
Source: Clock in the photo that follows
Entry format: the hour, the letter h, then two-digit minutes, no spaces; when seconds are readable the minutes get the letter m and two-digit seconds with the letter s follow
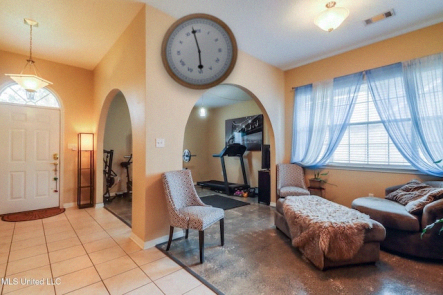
5h58
